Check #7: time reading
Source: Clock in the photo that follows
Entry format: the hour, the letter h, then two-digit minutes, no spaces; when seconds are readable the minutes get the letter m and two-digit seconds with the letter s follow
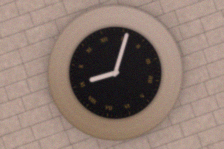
9h06
